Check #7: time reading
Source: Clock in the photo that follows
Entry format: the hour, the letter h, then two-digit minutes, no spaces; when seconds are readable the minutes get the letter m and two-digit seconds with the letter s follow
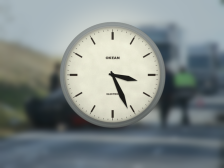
3h26
